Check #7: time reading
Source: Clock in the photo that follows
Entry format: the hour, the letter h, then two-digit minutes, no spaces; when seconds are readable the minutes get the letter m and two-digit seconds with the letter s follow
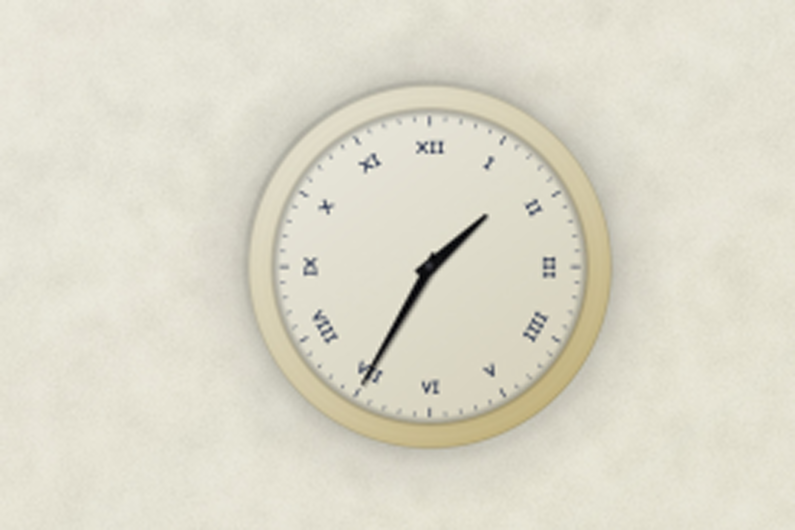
1h35
